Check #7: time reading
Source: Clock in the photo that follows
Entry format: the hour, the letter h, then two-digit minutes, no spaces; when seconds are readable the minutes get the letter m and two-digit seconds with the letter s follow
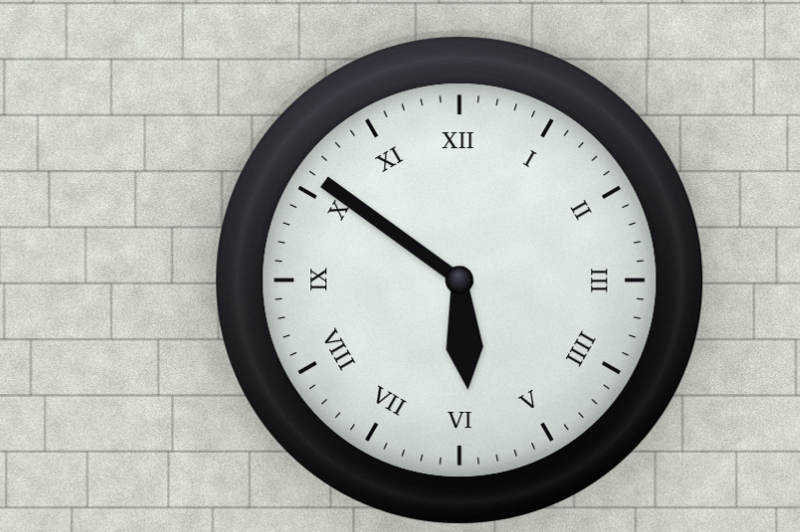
5h51
